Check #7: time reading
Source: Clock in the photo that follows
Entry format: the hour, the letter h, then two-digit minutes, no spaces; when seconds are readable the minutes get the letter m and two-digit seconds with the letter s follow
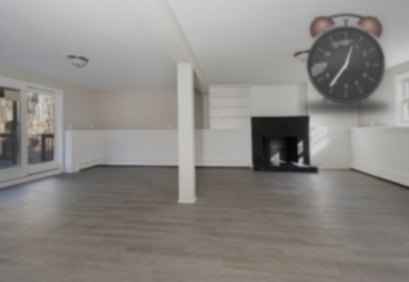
12h36
